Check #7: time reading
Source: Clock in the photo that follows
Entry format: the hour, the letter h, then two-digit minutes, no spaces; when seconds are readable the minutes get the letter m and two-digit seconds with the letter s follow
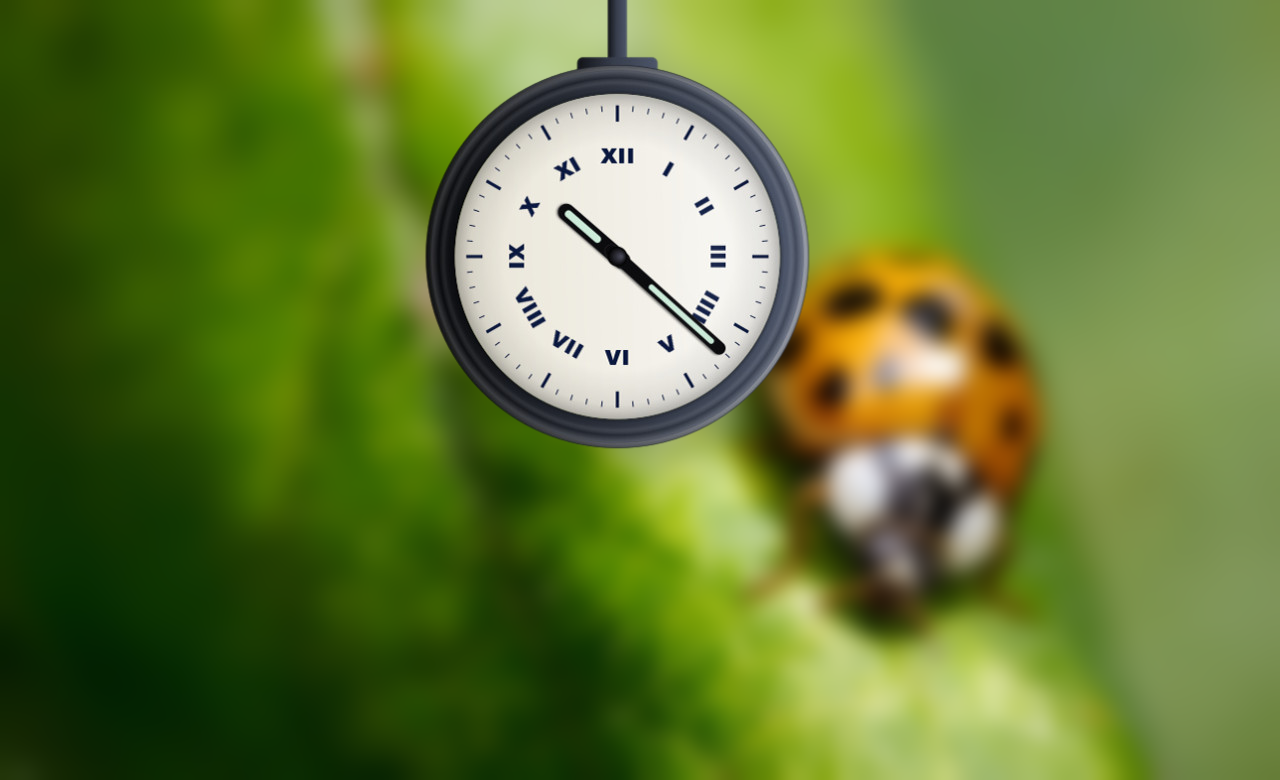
10h22
